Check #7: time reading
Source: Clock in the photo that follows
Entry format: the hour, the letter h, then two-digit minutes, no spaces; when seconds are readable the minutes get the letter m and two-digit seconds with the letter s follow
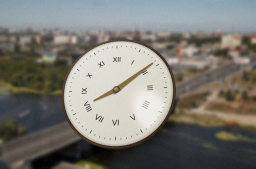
8h09
